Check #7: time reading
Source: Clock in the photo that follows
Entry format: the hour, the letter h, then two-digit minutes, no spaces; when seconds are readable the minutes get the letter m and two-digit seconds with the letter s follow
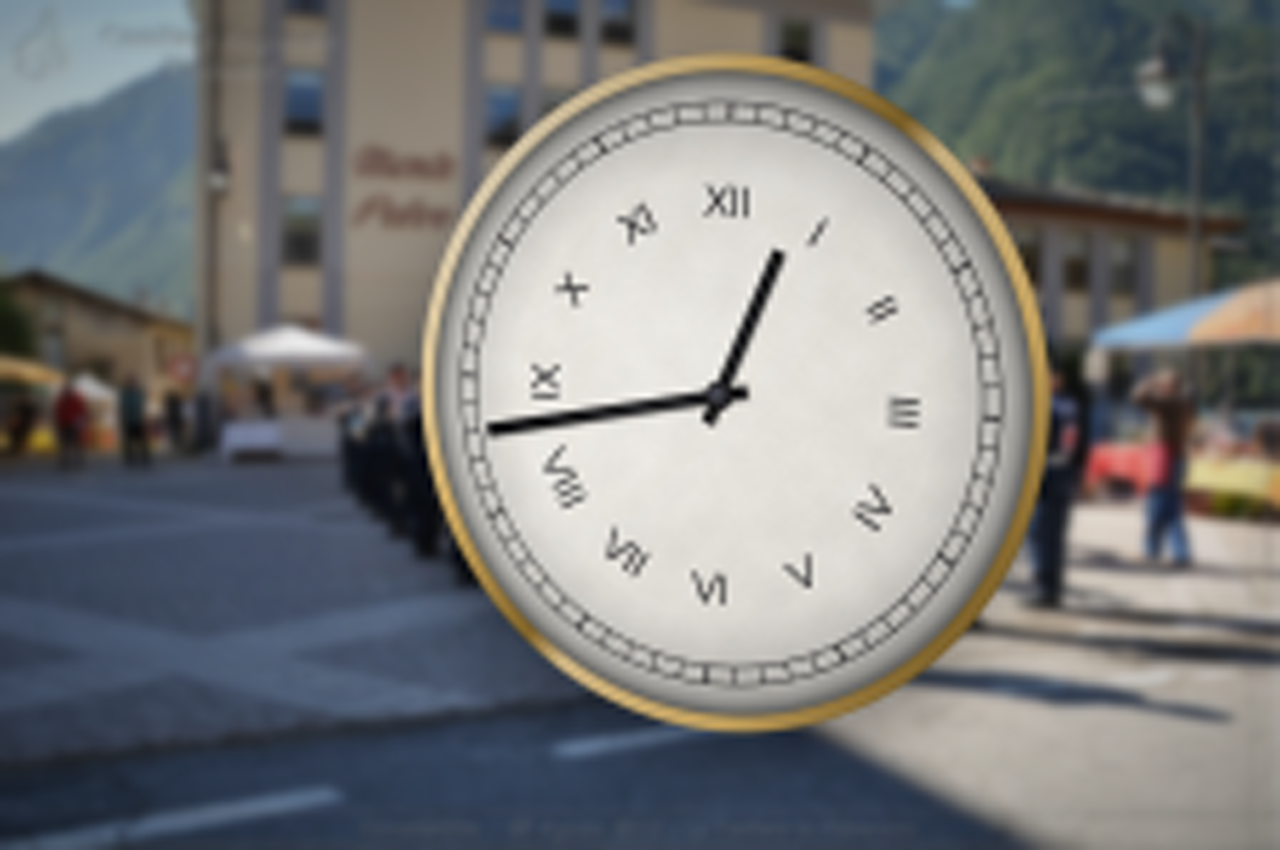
12h43
